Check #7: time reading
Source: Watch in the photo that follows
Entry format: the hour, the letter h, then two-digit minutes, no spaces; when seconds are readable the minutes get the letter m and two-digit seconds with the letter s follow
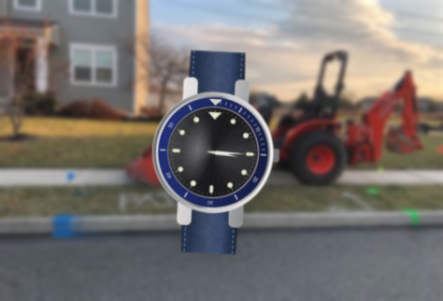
3h15
